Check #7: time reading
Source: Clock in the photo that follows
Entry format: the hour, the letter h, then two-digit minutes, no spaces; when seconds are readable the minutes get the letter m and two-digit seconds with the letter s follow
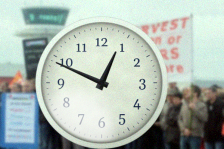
12h49
